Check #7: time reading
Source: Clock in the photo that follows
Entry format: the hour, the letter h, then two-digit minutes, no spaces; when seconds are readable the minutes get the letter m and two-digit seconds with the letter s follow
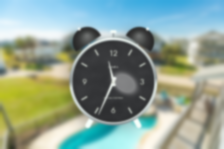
11h34
